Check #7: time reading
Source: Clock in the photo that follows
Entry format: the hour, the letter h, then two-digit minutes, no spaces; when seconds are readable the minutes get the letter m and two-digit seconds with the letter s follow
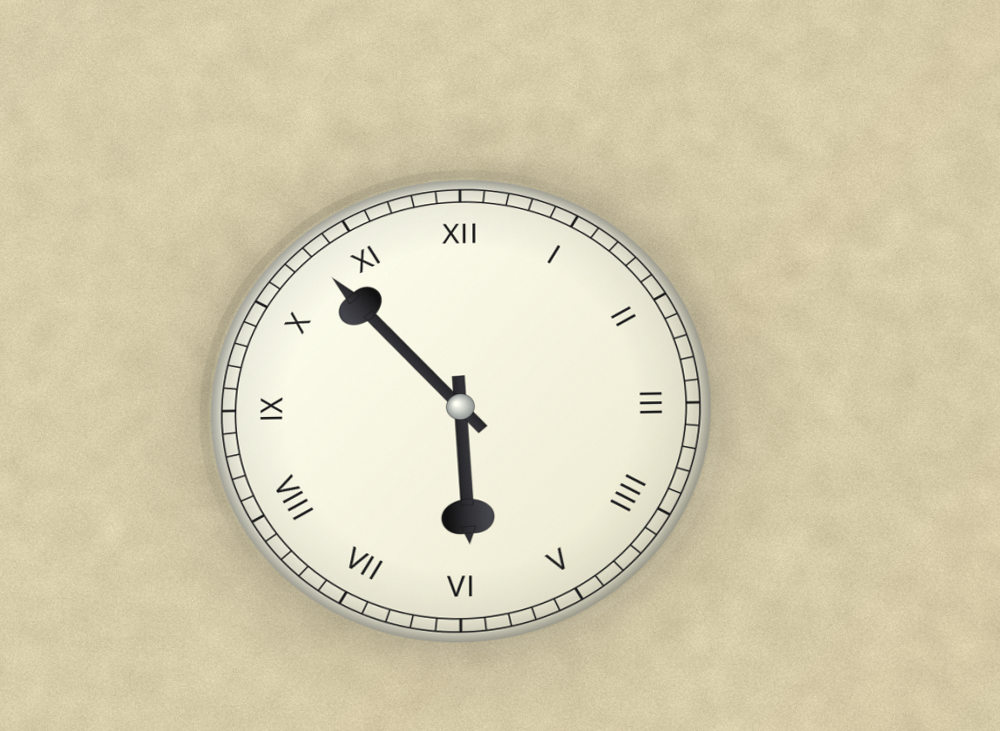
5h53
